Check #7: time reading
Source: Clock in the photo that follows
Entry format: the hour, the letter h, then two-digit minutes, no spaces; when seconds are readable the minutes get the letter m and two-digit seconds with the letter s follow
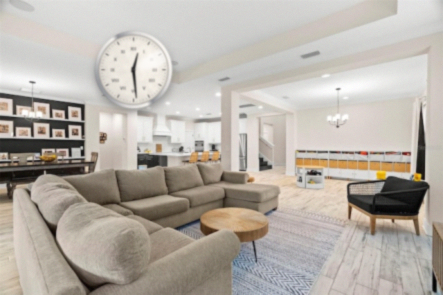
12h29
